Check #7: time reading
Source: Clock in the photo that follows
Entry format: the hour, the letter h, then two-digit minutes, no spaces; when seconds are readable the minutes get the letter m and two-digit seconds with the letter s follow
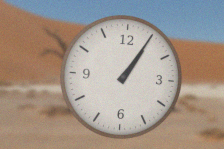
1h05
